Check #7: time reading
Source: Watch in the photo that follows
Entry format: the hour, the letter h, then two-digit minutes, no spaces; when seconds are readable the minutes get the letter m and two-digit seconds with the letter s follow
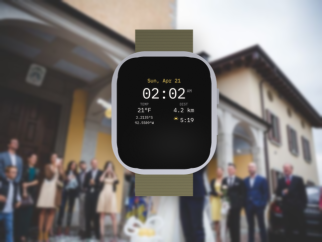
2h02
